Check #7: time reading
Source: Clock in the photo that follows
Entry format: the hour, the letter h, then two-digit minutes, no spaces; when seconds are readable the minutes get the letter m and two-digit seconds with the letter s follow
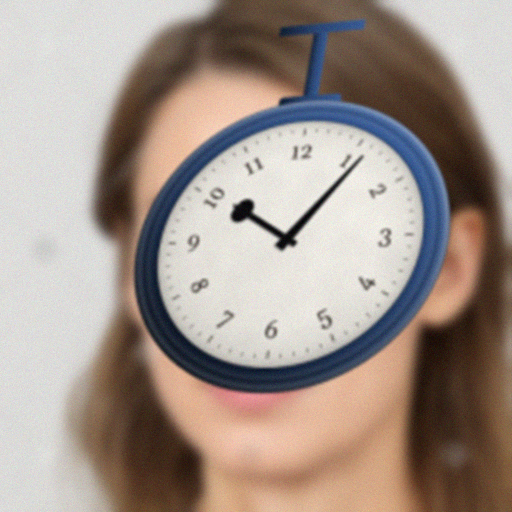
10h06
